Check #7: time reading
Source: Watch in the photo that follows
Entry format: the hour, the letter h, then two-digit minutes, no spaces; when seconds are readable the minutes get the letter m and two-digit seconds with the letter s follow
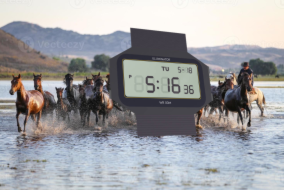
5h16m36s
